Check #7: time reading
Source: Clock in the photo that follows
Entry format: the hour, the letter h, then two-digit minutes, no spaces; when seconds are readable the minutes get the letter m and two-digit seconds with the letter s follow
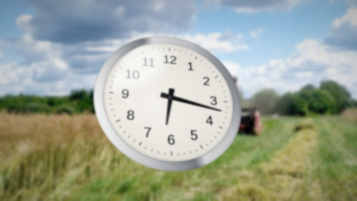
6h17
